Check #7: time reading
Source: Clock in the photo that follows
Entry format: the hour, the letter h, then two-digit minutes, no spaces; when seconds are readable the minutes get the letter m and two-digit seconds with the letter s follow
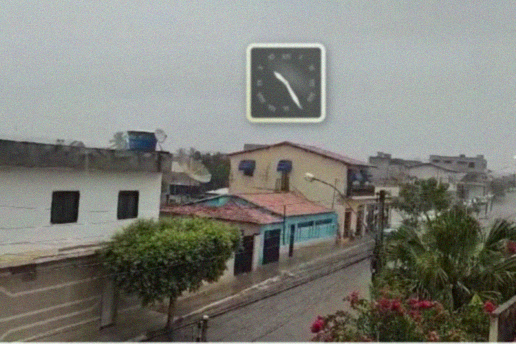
10h25
